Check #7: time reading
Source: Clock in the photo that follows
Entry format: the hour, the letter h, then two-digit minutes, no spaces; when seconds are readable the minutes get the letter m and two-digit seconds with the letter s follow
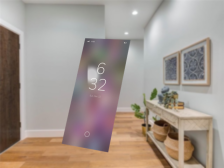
6h32
